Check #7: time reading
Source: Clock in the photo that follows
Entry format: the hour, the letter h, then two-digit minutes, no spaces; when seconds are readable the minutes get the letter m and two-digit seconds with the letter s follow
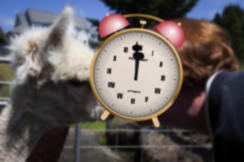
11h59
